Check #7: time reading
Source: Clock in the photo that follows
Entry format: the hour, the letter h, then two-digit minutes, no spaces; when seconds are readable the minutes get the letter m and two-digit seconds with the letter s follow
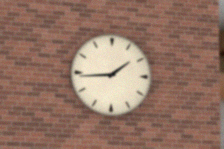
1h44
